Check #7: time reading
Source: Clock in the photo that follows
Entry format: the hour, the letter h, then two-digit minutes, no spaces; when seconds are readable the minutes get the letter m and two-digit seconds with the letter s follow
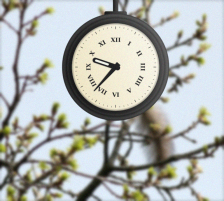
9h37
